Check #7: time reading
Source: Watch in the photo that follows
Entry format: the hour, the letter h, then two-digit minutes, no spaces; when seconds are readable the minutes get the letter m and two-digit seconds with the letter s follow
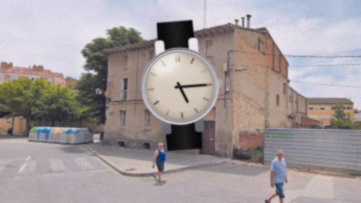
5h15
